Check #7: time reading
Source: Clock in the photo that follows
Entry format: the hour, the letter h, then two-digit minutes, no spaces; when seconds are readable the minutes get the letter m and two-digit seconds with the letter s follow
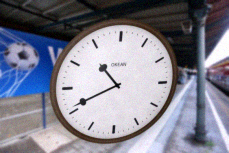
10h41
